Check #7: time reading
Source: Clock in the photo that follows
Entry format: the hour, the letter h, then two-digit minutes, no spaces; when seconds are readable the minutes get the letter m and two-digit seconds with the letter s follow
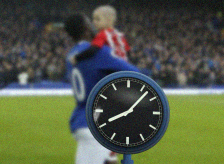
8h07
